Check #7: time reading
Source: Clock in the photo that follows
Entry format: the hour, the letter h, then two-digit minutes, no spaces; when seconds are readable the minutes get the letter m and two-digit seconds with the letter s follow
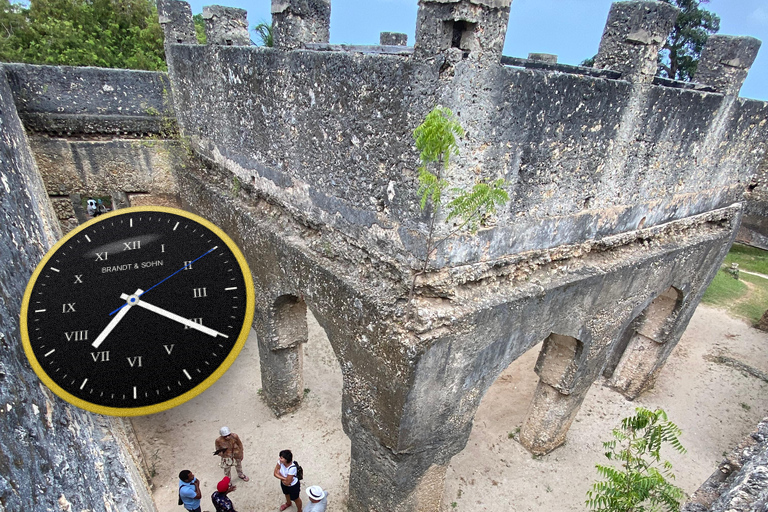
7h20m10s
